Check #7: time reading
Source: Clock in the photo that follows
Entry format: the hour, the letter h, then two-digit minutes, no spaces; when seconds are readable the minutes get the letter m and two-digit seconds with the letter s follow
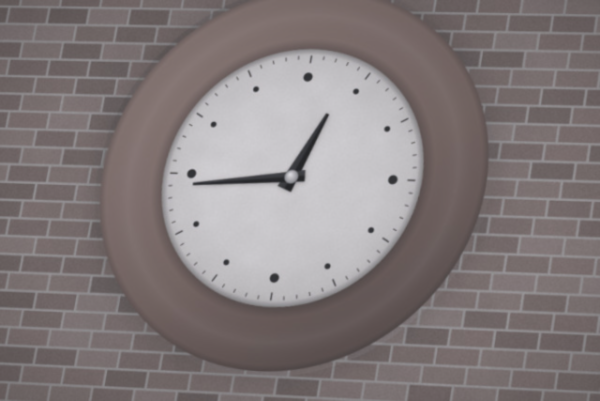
12h44
